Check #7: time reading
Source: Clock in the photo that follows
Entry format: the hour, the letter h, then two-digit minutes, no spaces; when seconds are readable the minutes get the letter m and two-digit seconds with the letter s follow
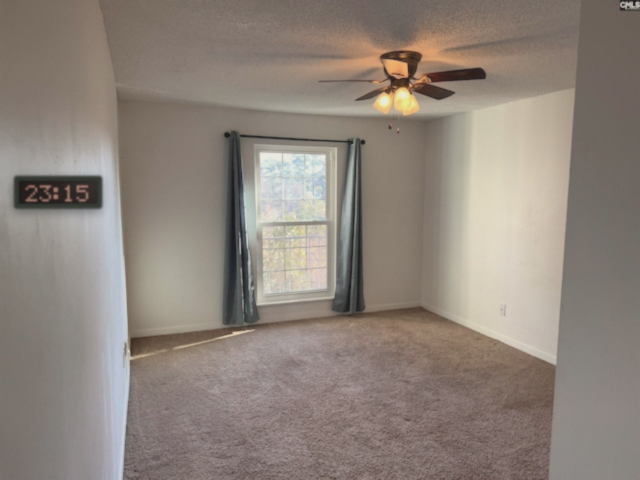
23h15
